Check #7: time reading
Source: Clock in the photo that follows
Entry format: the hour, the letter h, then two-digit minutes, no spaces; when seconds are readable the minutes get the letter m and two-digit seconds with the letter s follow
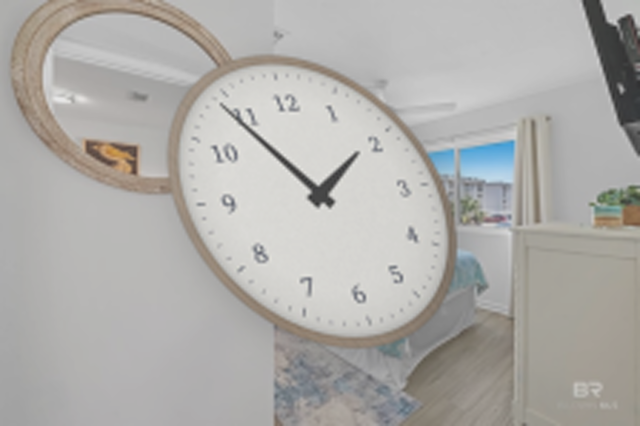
1h54
